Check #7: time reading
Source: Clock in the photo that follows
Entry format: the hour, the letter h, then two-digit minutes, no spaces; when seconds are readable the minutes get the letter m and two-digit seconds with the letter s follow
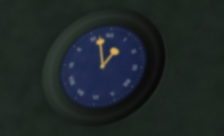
12h57
